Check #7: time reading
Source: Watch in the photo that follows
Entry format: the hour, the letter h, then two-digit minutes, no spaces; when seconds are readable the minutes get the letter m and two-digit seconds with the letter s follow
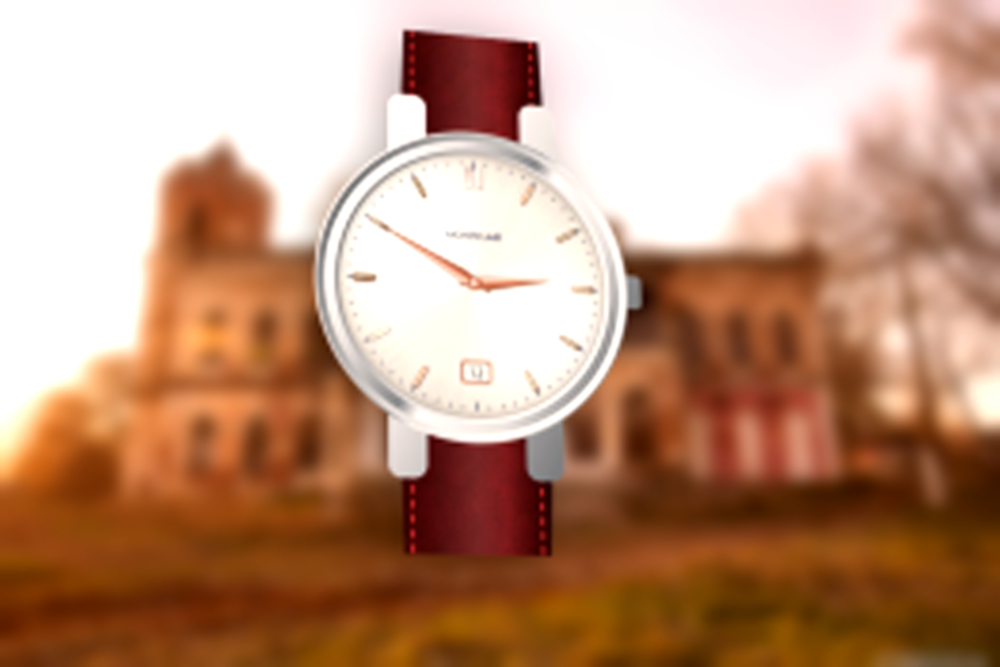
2h50
